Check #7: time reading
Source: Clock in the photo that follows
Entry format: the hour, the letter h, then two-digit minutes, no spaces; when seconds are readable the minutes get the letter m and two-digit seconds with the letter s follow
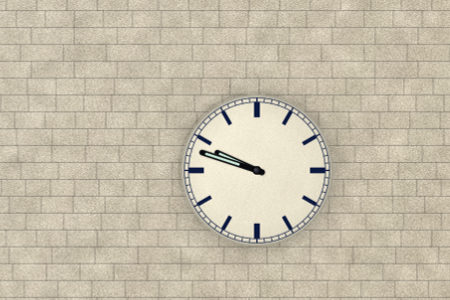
9h48
